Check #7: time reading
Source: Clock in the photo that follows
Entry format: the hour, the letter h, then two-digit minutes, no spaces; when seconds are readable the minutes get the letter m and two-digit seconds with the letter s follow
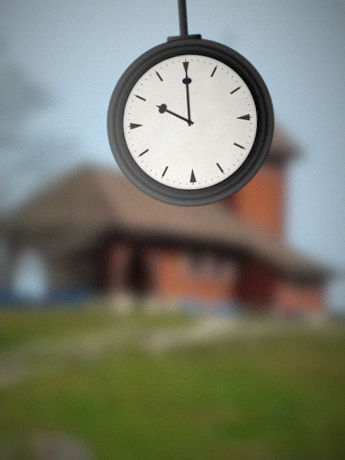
10h00
